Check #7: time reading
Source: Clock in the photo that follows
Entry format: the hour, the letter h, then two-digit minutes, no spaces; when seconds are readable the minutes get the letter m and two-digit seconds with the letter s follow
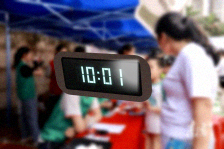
10h01
